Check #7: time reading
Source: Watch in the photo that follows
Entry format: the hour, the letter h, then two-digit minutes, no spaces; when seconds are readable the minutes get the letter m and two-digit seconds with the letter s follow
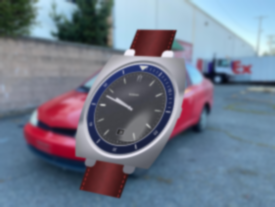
9h48
